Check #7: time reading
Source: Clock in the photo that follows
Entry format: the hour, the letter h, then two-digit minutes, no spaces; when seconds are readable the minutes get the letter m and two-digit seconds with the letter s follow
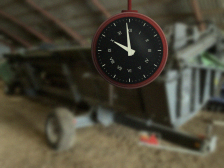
9h59
